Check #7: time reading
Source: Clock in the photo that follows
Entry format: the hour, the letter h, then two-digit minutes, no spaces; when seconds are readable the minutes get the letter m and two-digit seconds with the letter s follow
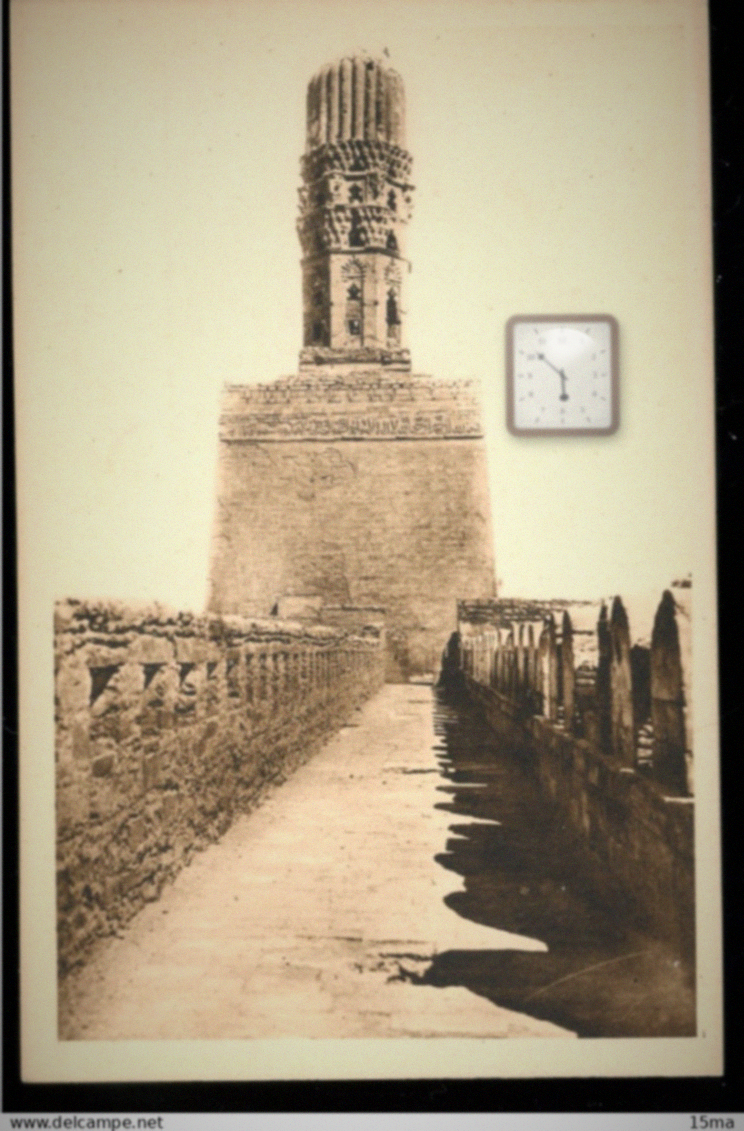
5h52
